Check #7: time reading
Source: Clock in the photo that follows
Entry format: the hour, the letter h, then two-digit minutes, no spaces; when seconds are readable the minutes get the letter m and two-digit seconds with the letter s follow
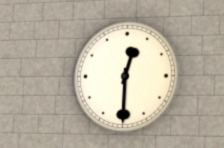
12h30
